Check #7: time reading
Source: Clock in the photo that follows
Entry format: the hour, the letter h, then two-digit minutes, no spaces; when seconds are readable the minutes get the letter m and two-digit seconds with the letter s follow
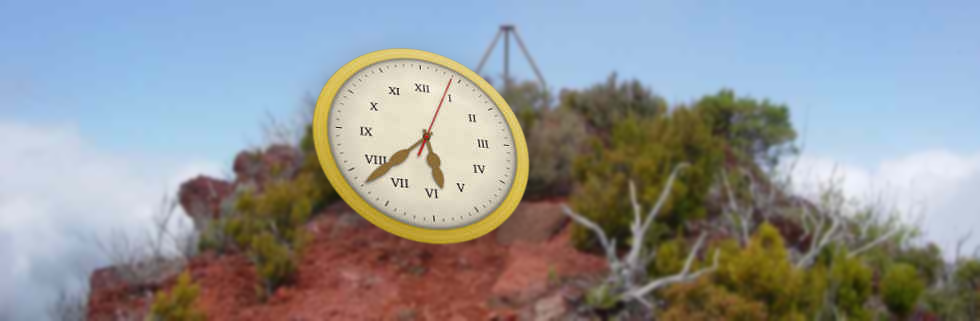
5h38m04s
